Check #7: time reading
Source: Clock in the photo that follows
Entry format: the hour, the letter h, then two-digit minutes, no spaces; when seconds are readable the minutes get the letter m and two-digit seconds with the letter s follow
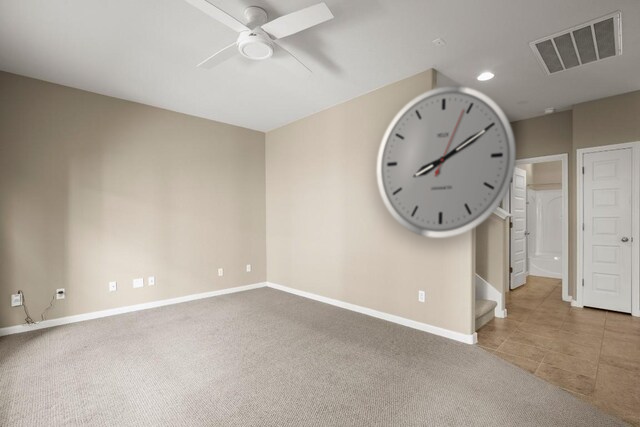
8h10m04s
